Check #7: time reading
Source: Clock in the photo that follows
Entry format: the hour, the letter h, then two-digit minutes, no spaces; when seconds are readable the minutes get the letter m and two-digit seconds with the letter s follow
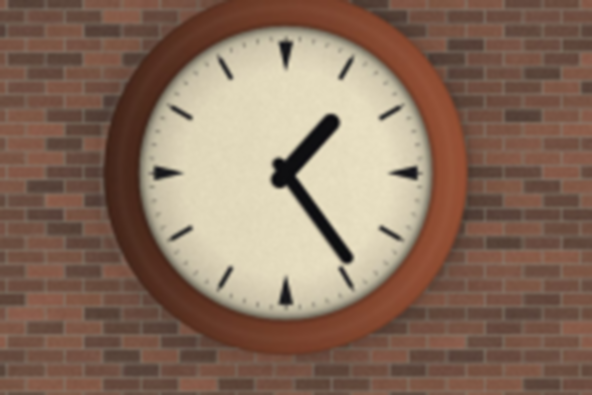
1h24
